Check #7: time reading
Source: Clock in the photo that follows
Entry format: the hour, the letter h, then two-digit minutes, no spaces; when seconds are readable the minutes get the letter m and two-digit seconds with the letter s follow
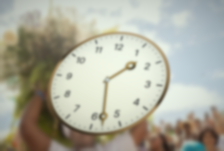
1h28
